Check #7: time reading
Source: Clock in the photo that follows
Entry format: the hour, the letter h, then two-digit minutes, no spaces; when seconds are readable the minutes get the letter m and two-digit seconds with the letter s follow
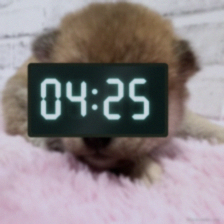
4h25
